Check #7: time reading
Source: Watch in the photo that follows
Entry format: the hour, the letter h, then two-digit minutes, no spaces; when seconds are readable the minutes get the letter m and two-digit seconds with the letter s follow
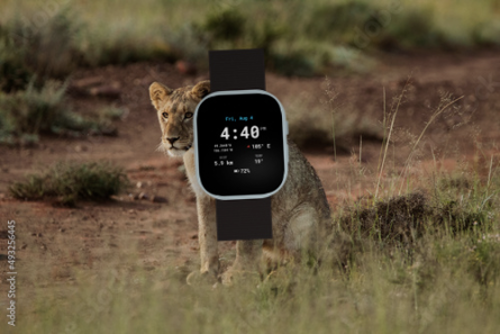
4h40
